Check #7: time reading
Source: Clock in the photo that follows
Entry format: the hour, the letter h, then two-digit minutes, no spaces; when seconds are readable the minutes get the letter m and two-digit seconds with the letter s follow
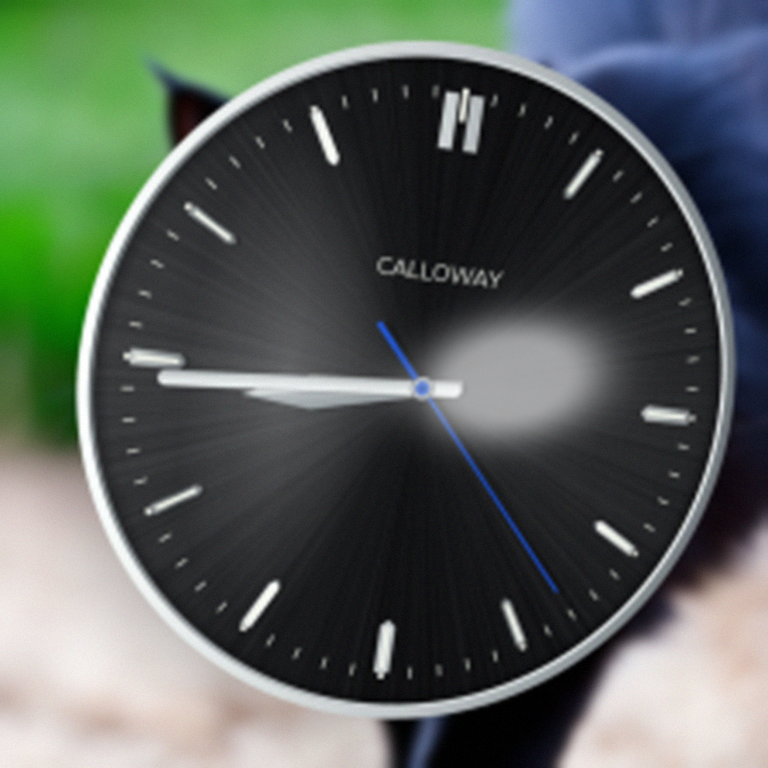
8h44m23s
